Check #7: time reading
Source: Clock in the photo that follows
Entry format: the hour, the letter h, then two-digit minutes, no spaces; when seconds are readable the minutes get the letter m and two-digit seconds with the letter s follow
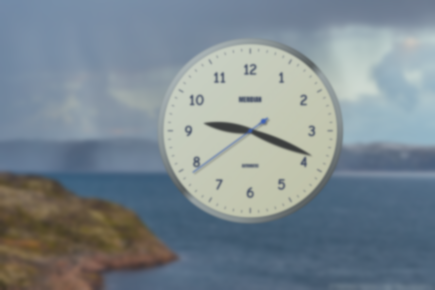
9h18m39s
